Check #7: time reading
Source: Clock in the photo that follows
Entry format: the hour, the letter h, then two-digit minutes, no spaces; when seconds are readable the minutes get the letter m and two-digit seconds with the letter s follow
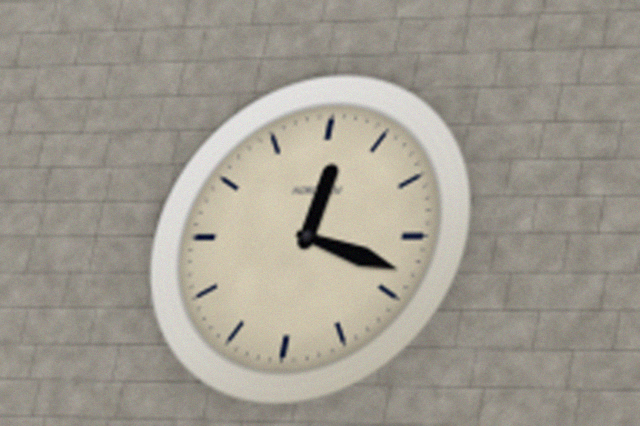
12h18
